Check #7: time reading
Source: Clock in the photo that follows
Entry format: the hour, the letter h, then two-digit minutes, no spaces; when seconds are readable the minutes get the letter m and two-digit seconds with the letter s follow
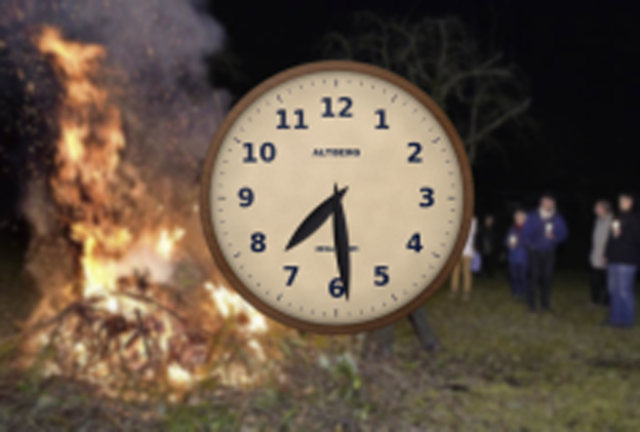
7h29
